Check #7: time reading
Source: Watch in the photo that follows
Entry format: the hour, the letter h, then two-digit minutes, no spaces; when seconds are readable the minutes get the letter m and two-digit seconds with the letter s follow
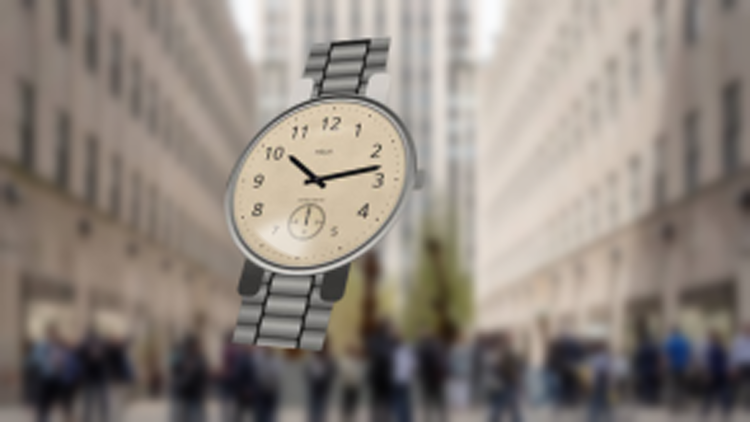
10h13
